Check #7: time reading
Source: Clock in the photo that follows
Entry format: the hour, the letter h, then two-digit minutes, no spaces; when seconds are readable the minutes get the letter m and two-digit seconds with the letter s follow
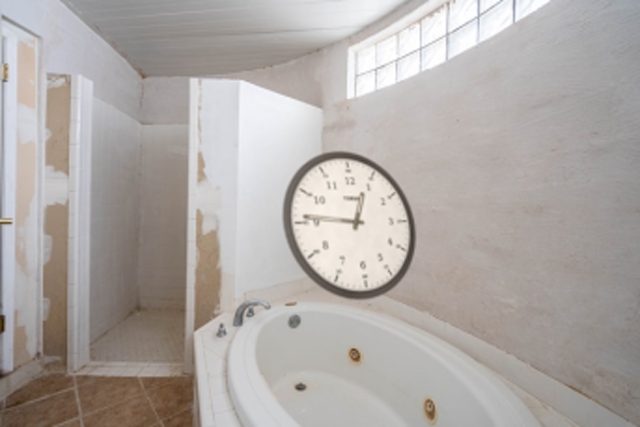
12h46
